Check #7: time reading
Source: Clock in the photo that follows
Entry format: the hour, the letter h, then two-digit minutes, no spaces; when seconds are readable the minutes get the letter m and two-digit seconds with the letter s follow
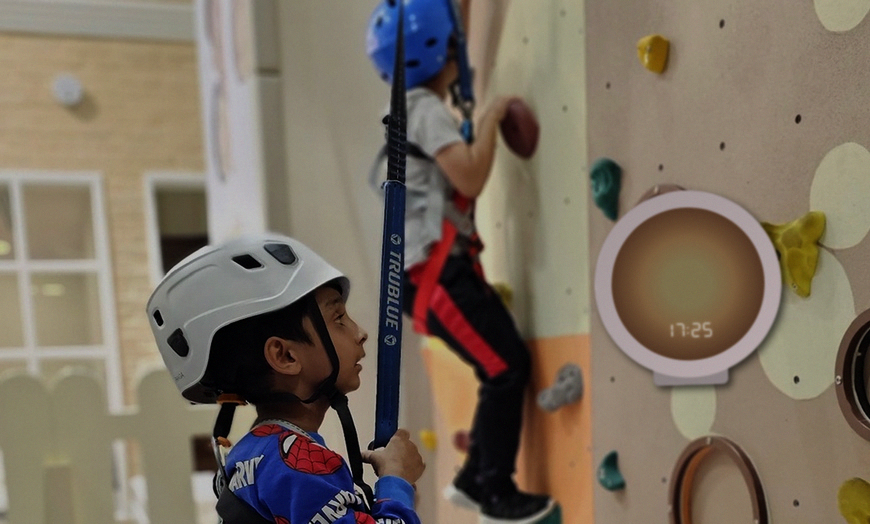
17h25
